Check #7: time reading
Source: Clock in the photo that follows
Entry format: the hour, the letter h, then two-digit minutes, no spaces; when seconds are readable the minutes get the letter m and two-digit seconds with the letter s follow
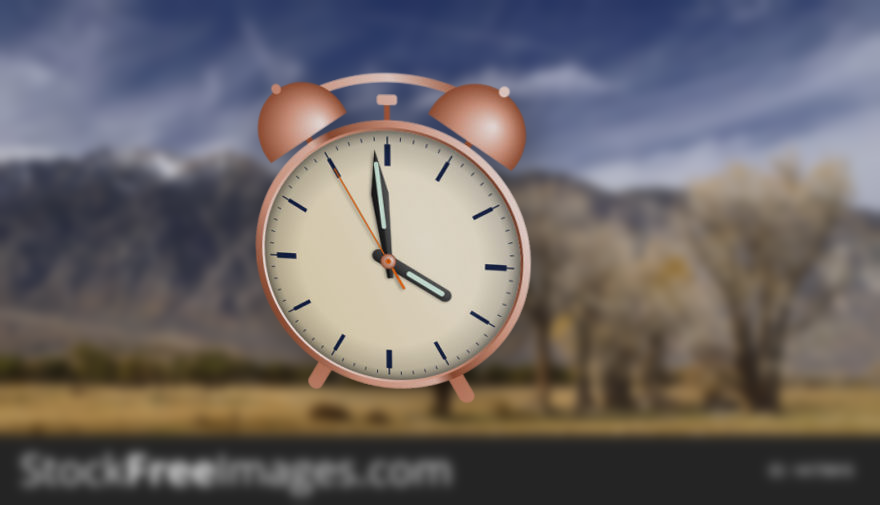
3h58m55s
